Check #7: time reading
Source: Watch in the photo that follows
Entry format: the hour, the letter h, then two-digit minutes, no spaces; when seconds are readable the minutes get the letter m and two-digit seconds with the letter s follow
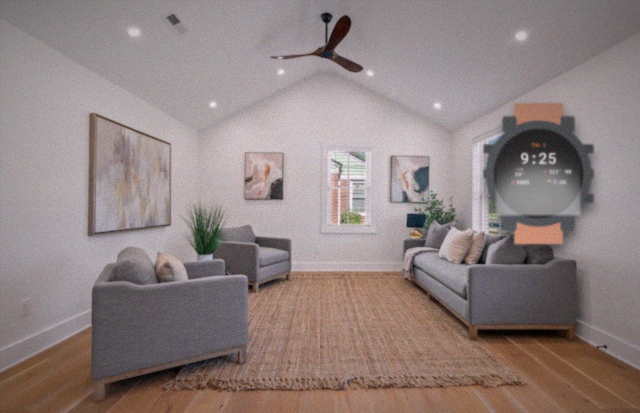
9h25
